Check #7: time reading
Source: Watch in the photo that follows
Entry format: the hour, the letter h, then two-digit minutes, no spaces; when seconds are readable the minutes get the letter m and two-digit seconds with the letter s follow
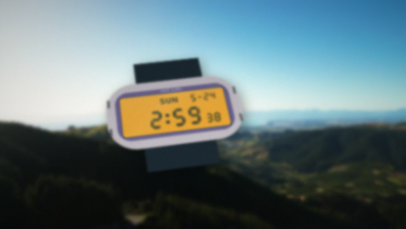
2h59
